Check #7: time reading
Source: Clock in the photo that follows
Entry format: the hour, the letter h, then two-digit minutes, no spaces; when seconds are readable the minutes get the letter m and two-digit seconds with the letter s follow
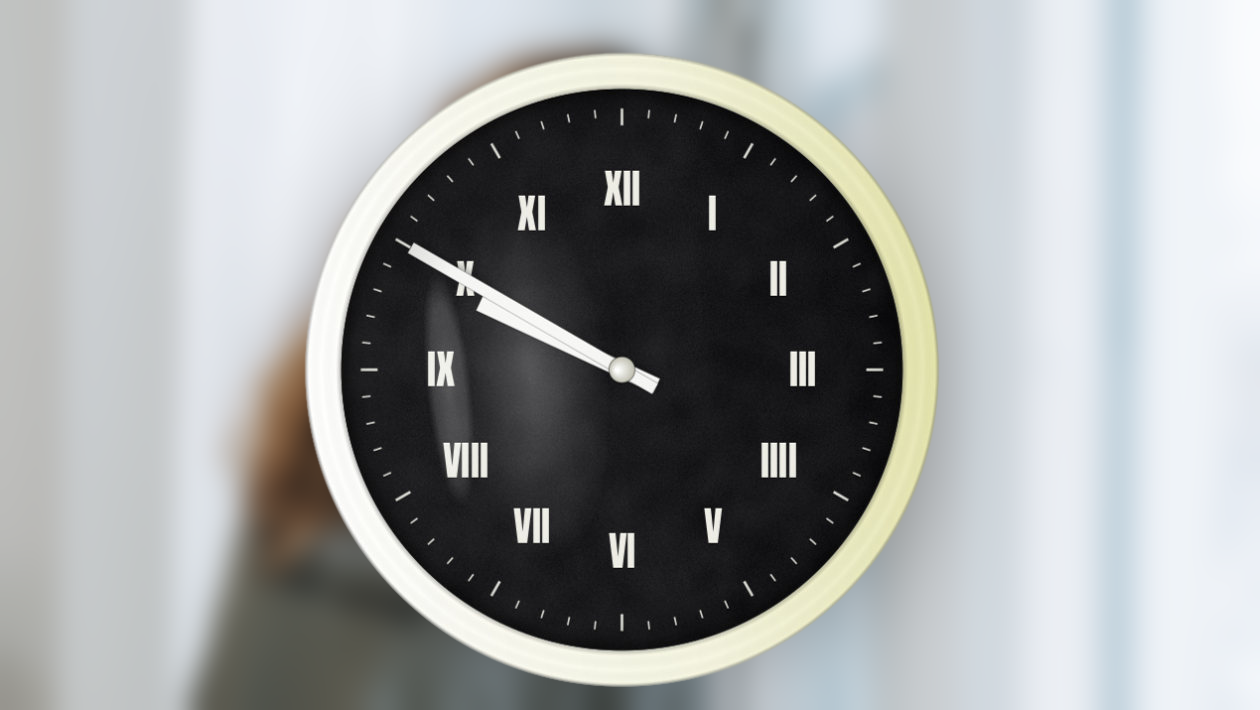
9h50
